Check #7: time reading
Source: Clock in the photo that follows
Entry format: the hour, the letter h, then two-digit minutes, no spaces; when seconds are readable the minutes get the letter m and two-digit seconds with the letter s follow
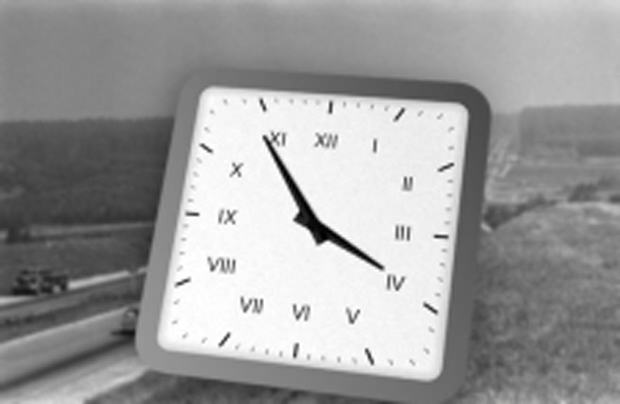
3h54
